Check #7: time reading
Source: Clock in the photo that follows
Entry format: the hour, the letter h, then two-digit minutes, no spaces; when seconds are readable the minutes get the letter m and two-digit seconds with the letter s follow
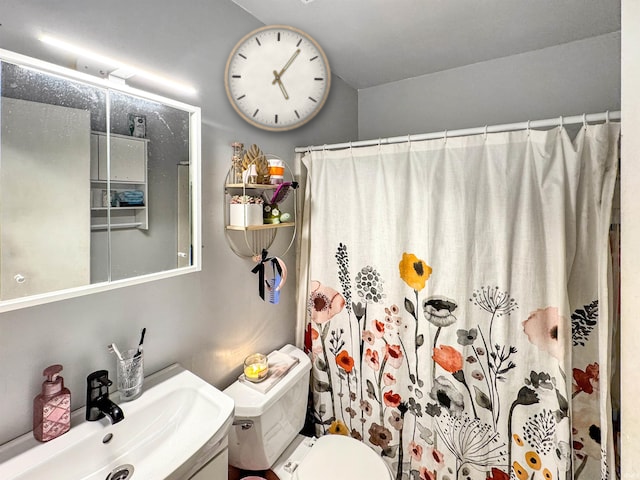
5h06
